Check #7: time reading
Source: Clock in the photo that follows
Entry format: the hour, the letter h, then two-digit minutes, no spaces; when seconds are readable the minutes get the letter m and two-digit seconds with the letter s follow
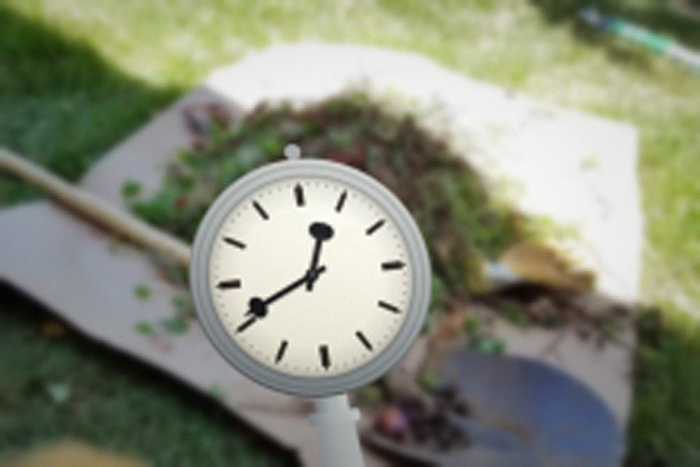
12h41
